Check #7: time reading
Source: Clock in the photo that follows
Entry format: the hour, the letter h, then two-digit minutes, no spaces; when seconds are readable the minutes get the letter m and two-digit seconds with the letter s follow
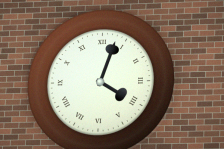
4h03
